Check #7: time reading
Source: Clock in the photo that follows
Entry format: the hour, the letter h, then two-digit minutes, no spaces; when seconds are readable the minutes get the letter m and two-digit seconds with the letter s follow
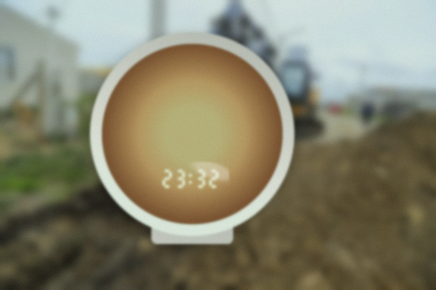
23h32
